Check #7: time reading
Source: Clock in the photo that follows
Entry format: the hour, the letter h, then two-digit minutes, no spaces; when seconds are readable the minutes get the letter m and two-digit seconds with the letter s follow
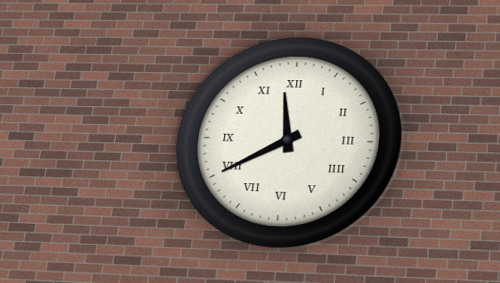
11h40
